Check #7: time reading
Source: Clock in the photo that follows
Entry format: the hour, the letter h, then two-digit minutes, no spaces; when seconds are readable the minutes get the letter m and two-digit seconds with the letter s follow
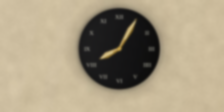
8h05
